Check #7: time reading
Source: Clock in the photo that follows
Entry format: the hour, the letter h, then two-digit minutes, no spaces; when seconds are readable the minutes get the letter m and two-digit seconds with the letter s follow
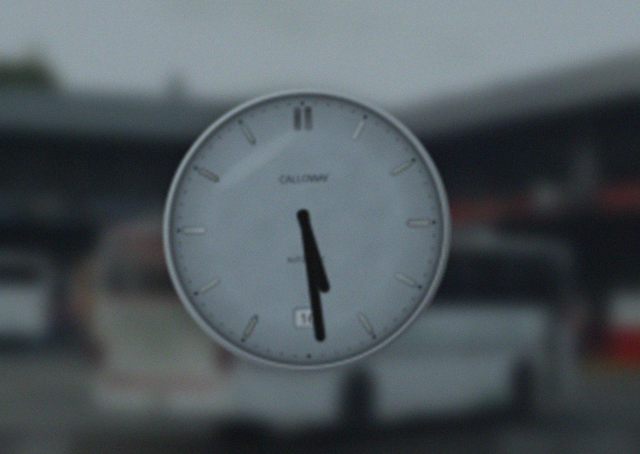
5h29
